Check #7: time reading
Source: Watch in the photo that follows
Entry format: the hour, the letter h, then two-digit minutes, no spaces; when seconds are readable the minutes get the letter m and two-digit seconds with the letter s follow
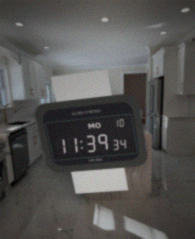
11h39m34s
